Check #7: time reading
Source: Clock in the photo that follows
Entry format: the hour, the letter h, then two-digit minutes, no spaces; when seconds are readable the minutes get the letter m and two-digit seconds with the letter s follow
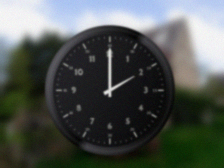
2h00
